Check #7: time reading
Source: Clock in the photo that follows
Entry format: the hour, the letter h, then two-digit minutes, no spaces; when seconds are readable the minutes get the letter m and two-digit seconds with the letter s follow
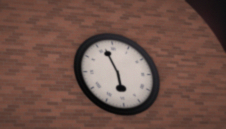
5h57
